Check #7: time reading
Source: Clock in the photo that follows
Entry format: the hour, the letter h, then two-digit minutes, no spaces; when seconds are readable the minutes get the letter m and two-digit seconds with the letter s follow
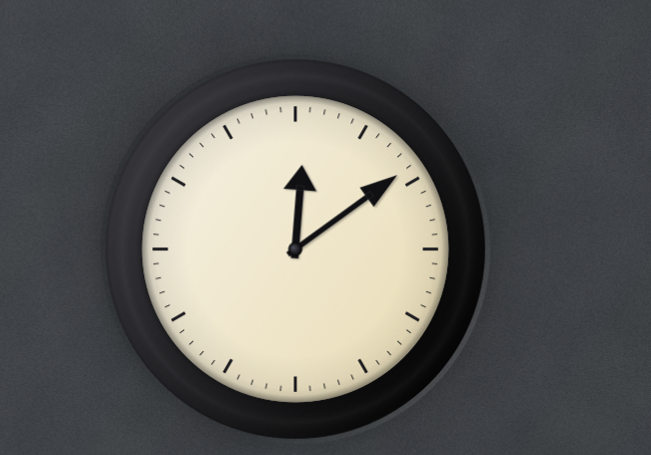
12h09
